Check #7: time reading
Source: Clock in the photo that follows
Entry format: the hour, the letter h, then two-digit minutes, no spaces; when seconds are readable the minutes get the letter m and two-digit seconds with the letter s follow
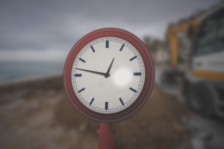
12h47
